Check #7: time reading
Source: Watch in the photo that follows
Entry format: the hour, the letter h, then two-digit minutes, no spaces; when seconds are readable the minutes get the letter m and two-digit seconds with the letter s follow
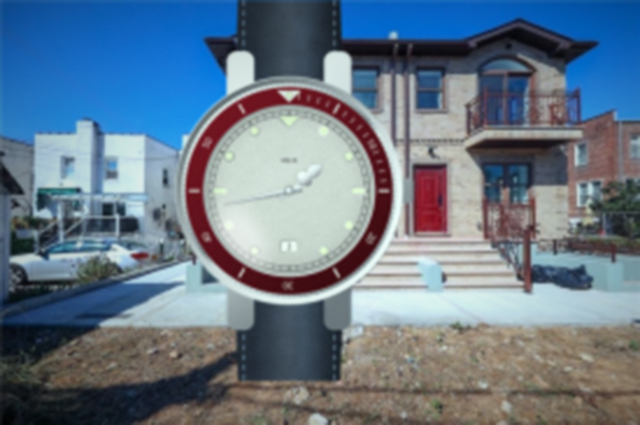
1h43
